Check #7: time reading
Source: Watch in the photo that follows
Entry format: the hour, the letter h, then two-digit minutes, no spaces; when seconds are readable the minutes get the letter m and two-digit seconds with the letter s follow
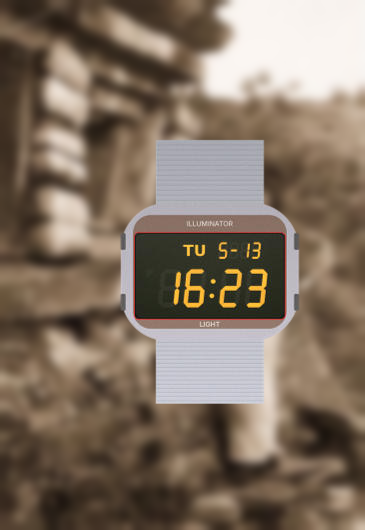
16h23
